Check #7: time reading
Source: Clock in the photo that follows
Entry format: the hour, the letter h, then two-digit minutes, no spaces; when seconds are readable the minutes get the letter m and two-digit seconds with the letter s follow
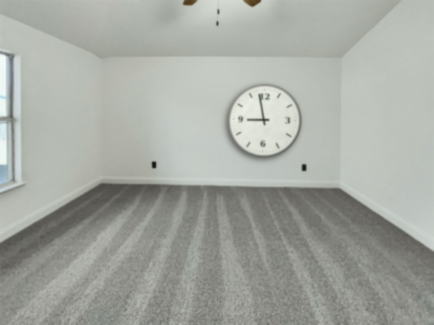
8h58
